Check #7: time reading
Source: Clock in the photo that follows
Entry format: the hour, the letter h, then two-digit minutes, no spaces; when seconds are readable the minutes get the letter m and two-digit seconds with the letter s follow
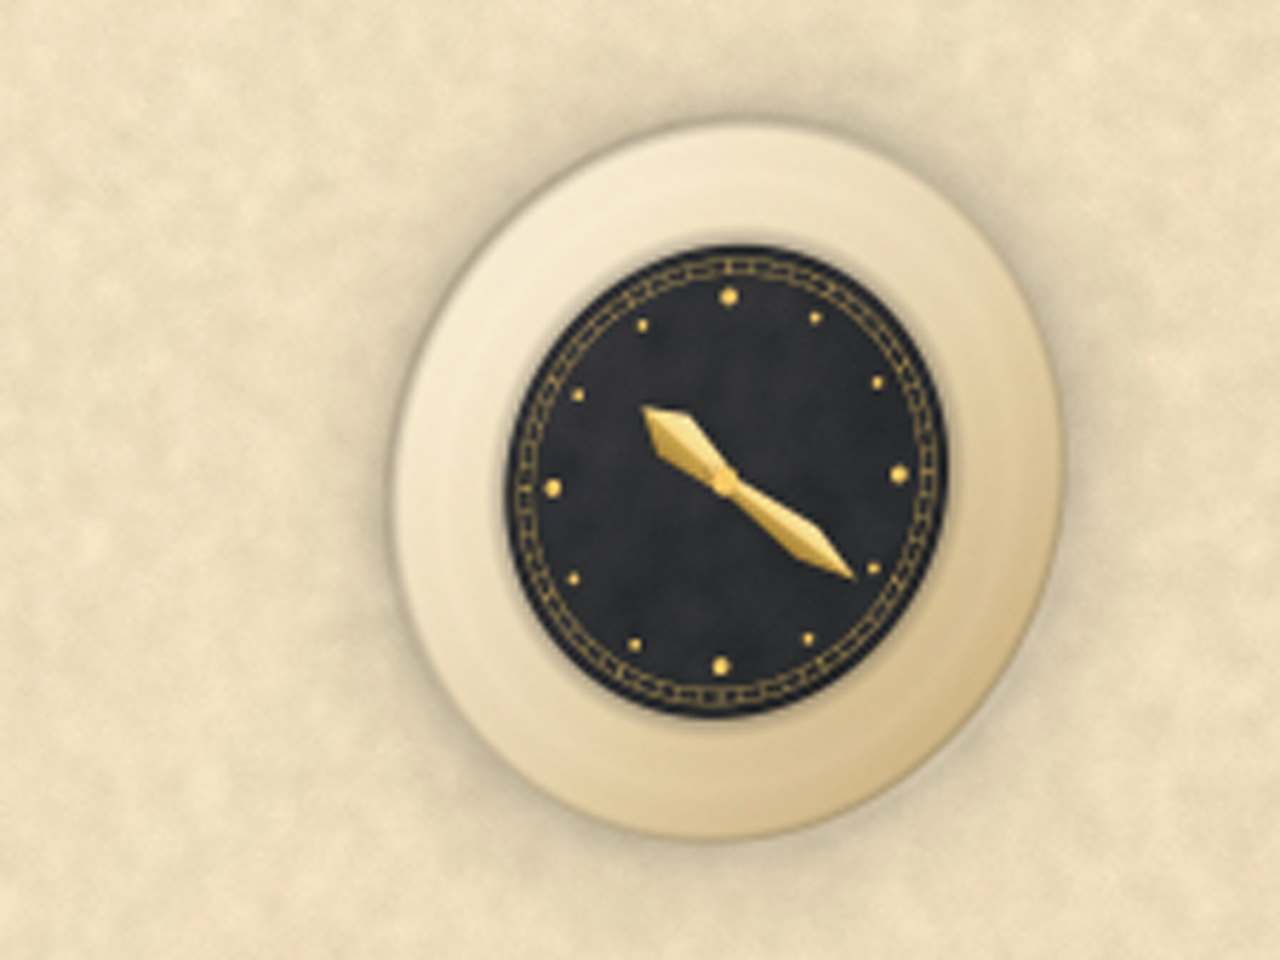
10h21
